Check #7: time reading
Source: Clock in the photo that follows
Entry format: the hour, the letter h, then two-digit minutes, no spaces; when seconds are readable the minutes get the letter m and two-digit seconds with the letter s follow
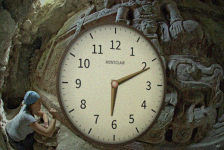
6h11
